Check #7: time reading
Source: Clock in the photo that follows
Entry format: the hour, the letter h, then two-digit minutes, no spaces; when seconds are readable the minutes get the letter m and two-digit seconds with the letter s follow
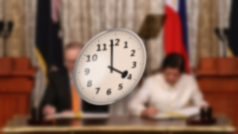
3h59
